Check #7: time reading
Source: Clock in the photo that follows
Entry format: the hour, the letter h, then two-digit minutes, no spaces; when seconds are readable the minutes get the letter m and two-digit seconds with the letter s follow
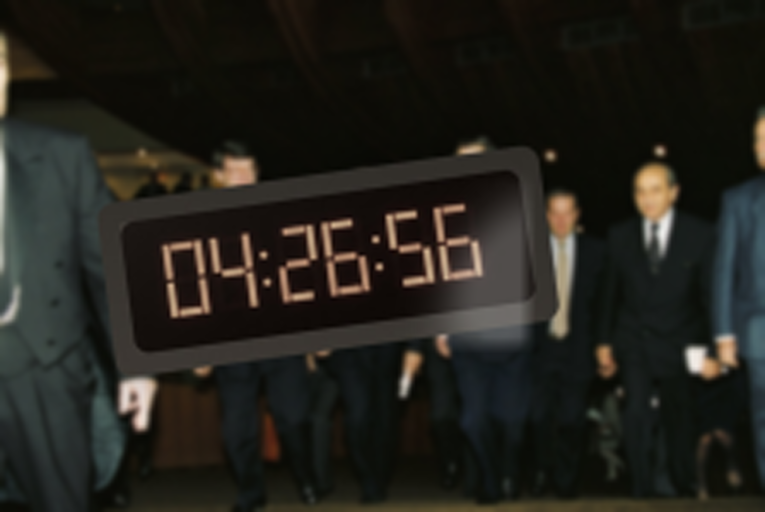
4h26m56s
